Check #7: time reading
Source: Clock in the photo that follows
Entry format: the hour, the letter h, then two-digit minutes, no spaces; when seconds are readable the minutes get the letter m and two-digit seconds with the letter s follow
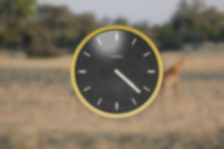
4h22
